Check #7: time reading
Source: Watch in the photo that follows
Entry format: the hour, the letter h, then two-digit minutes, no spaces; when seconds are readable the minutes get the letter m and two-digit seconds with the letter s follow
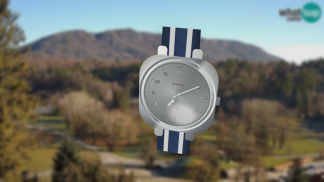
7h10
